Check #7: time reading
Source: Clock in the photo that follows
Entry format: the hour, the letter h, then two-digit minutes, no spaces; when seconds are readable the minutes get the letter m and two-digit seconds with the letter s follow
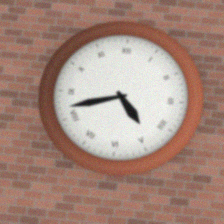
4h42
